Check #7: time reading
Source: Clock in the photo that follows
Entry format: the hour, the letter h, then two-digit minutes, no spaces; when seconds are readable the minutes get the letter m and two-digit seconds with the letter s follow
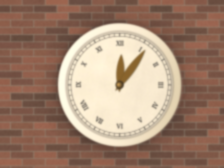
12h06
